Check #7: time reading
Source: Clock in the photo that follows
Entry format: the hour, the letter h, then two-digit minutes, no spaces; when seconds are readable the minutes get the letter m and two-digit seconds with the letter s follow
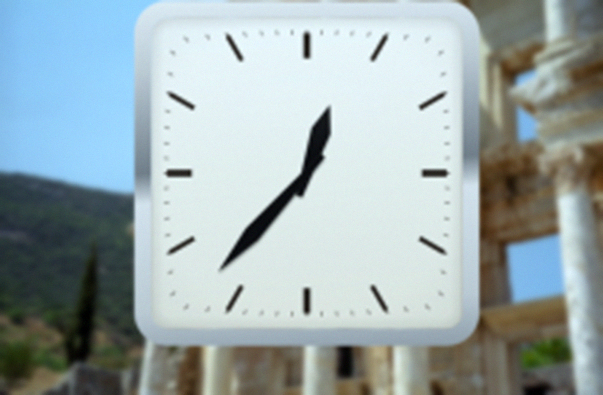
12h37
